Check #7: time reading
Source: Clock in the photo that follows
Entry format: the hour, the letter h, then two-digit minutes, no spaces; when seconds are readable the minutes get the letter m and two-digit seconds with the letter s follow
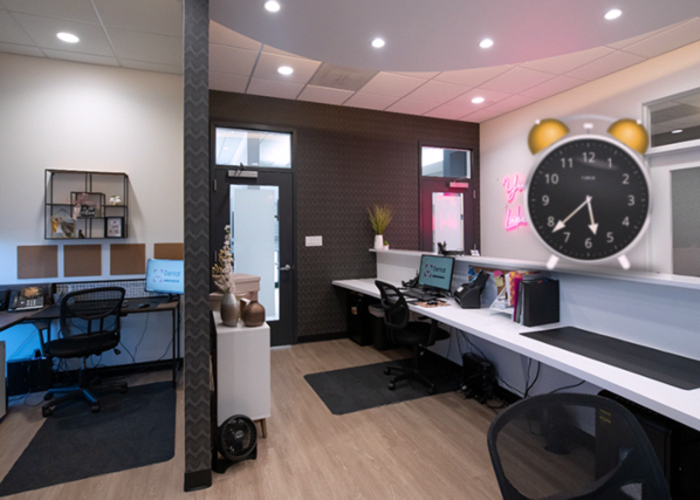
5h38
